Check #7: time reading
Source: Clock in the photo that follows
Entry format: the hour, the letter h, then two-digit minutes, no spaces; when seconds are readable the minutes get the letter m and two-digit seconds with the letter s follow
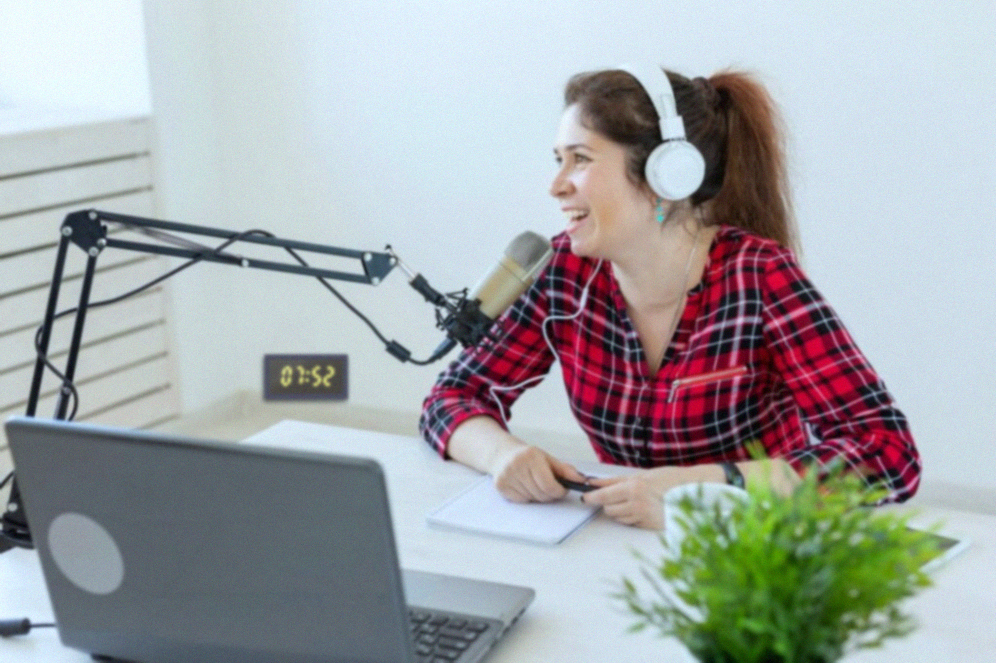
7h52
